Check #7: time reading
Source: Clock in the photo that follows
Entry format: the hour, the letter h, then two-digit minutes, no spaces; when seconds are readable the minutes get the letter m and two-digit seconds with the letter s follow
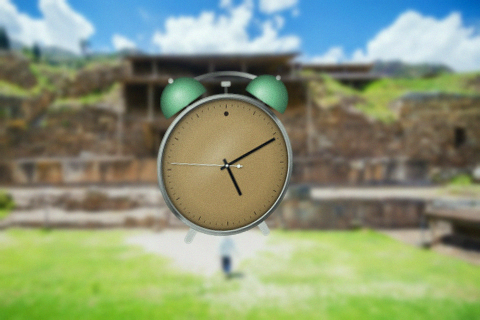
5h10m46s
